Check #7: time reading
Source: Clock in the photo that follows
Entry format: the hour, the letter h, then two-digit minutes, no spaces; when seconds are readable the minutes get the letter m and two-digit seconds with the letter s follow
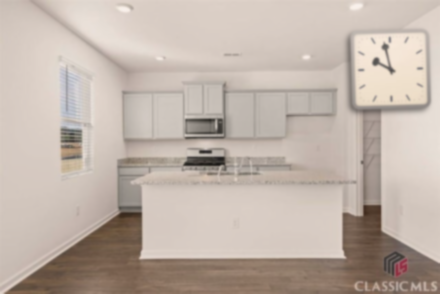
9h58
